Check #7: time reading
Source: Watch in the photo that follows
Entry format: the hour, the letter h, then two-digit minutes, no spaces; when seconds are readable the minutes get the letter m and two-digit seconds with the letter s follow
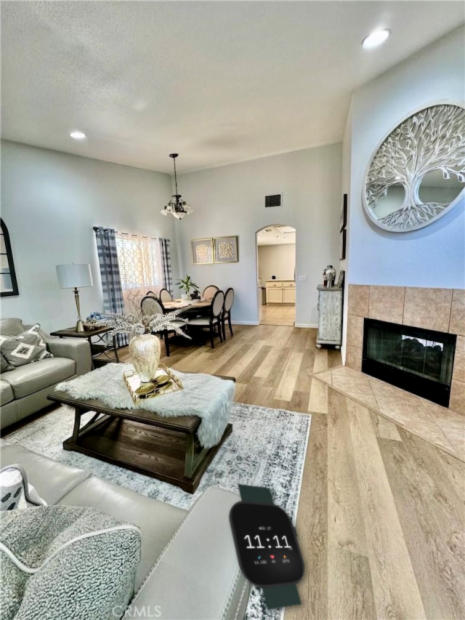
11h11
